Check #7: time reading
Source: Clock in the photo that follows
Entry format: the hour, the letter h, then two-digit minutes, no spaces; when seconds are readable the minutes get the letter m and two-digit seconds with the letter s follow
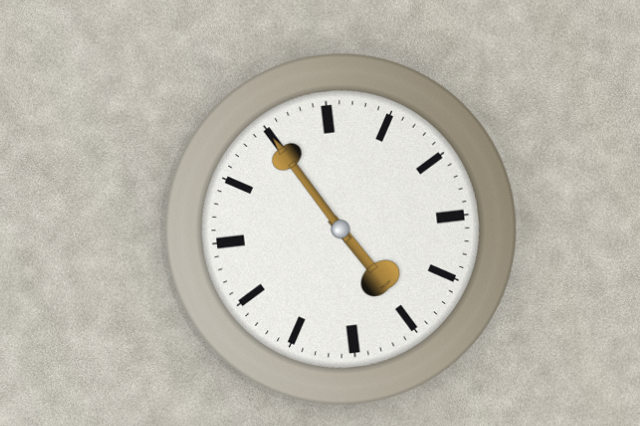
4h55
